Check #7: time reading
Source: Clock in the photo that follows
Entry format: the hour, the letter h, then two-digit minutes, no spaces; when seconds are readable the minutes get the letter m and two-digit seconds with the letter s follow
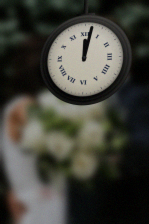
12h02
